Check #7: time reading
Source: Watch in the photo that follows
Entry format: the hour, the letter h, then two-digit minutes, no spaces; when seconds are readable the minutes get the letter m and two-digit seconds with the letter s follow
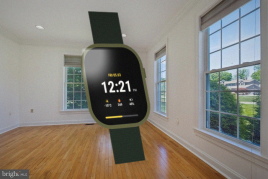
12h21
